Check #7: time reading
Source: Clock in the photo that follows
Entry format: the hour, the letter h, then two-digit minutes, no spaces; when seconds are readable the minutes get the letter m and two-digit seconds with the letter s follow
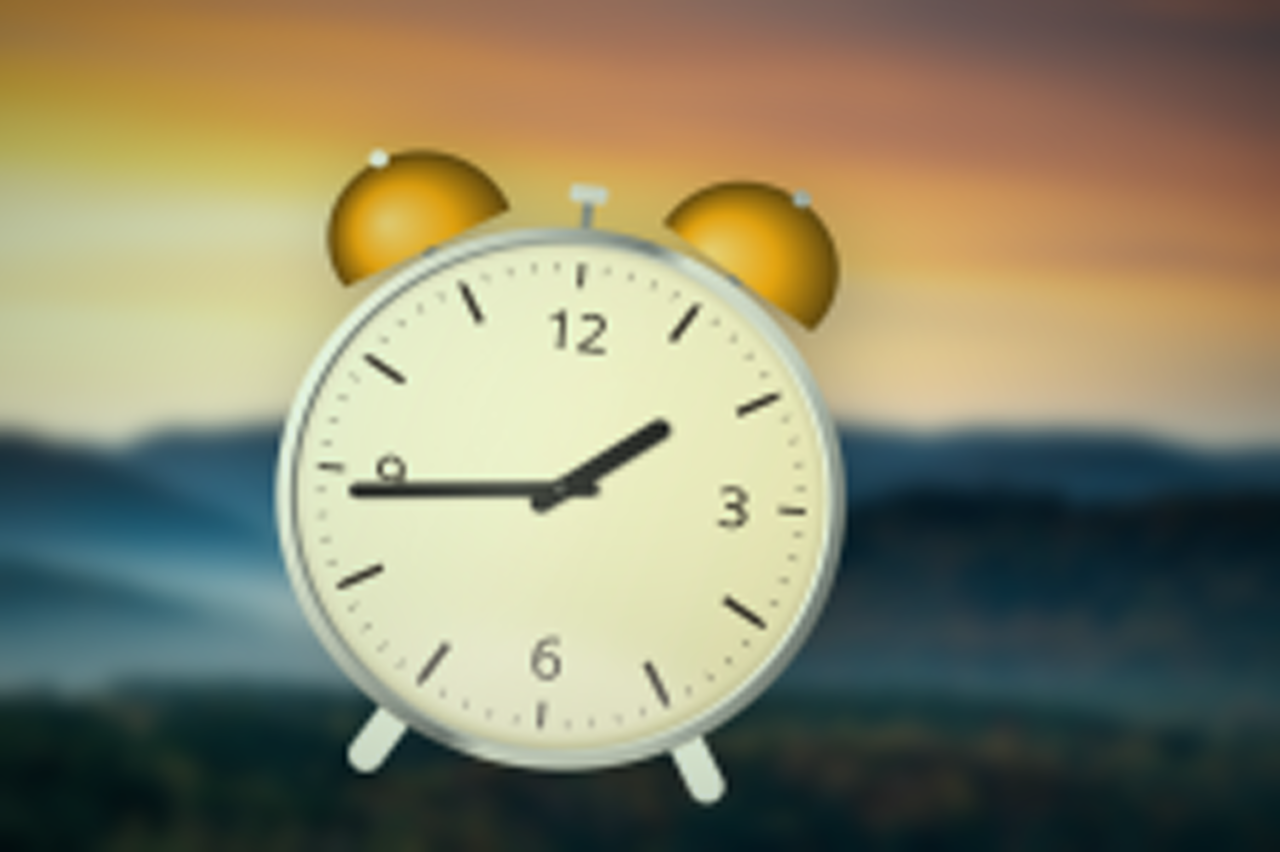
1h44
